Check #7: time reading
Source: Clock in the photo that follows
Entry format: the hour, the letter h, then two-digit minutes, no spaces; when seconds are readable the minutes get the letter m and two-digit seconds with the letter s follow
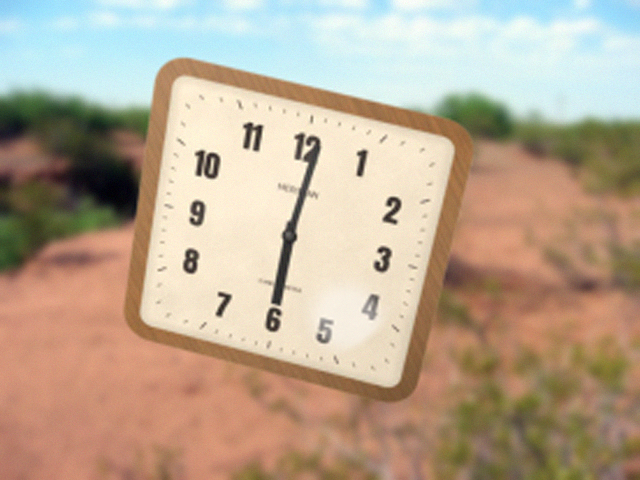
6h01
